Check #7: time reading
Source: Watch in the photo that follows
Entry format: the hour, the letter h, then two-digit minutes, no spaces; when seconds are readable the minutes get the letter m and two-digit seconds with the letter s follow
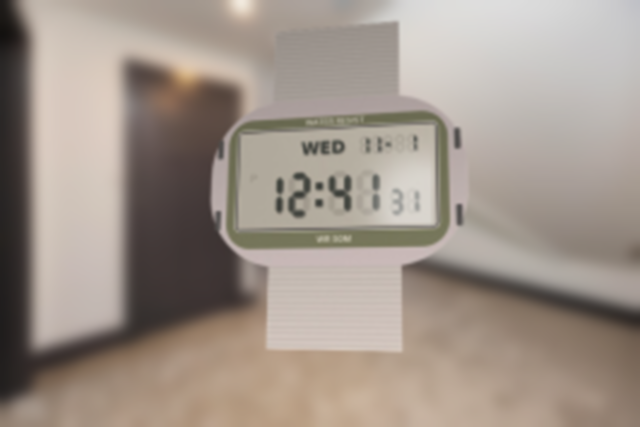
12h41m31s
